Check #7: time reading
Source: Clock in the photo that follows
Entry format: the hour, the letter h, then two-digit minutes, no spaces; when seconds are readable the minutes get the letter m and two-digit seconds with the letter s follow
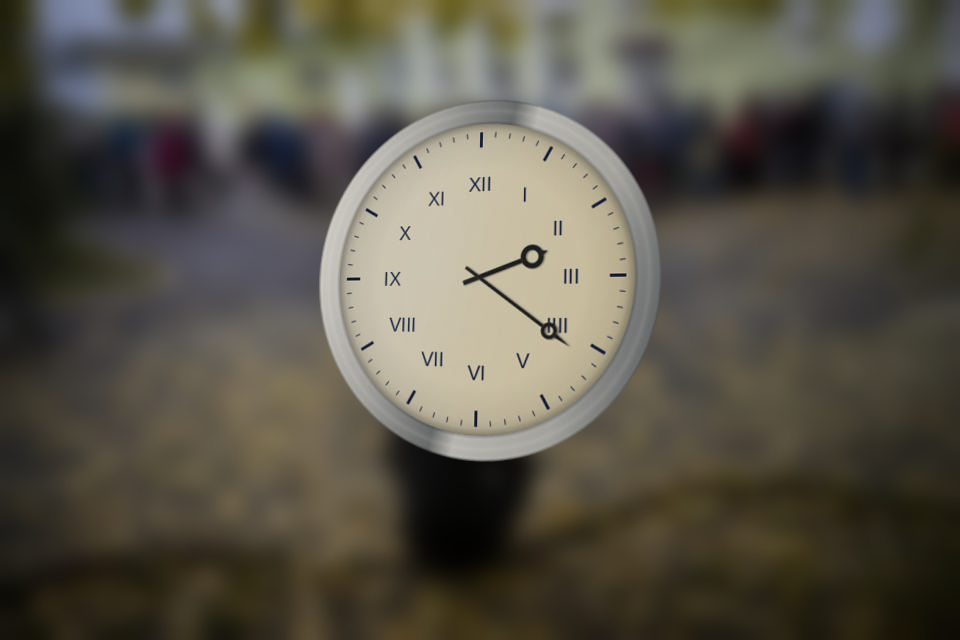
2h21
